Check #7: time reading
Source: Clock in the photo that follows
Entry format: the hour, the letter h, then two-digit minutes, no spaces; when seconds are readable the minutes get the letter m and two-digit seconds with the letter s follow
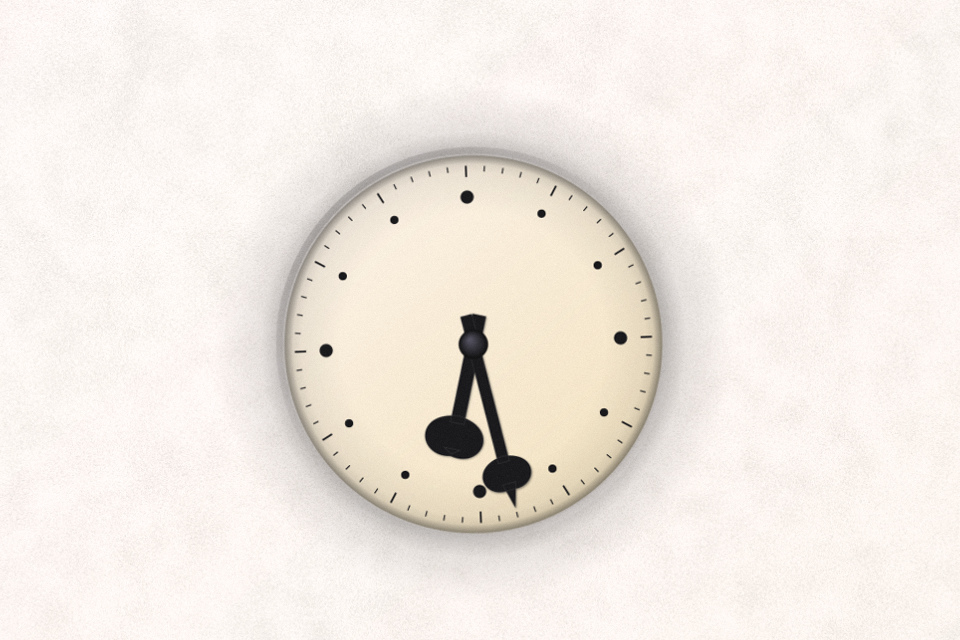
6h28
